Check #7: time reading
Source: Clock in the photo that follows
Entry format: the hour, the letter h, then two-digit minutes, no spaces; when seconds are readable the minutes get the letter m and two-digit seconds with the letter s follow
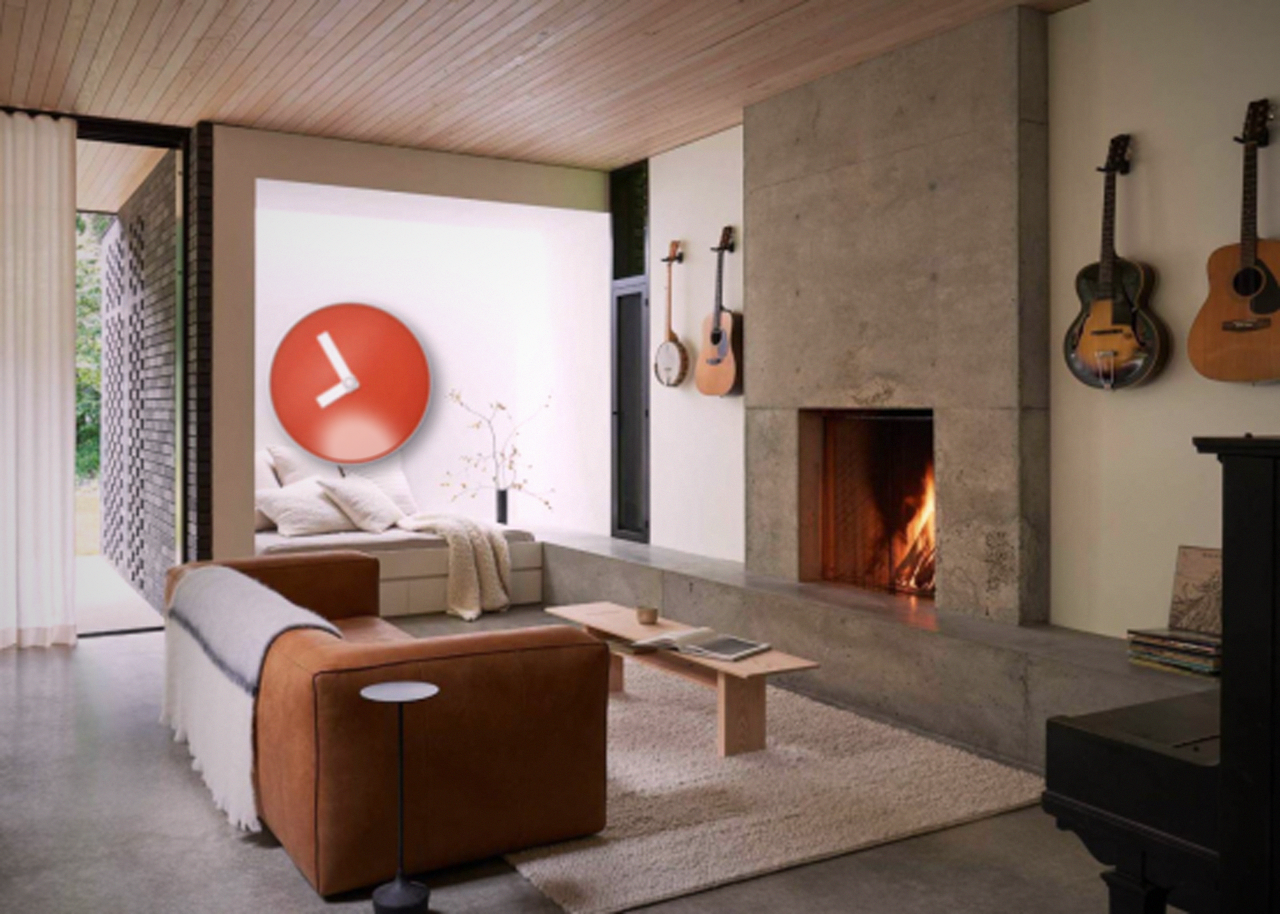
7h55
